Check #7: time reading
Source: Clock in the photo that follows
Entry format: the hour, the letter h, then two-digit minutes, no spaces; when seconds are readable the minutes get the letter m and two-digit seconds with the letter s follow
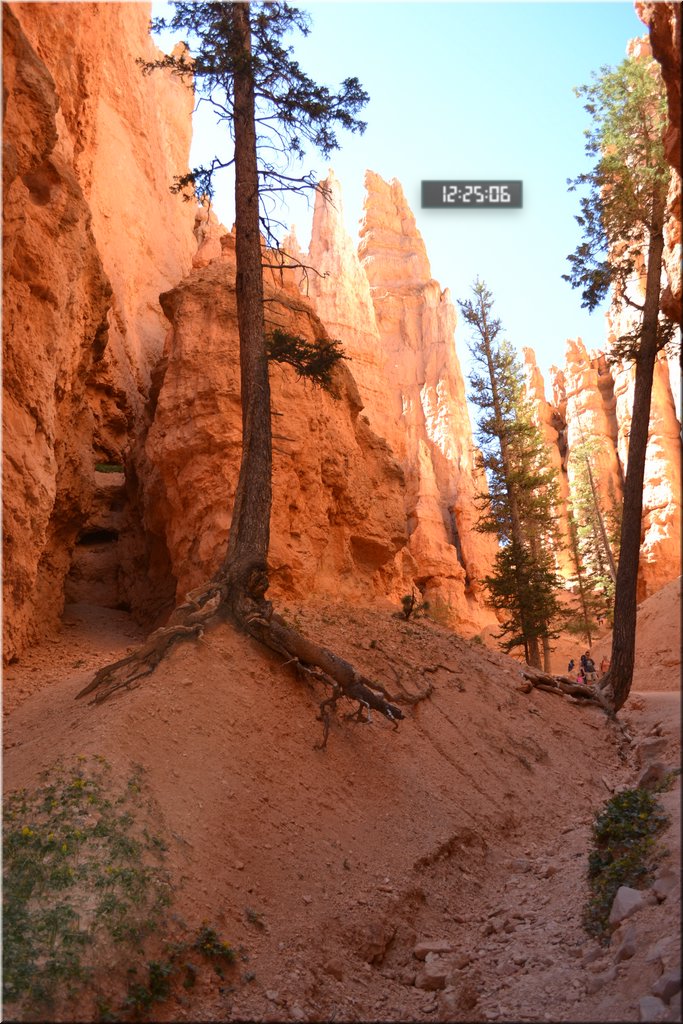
12h25m06s
